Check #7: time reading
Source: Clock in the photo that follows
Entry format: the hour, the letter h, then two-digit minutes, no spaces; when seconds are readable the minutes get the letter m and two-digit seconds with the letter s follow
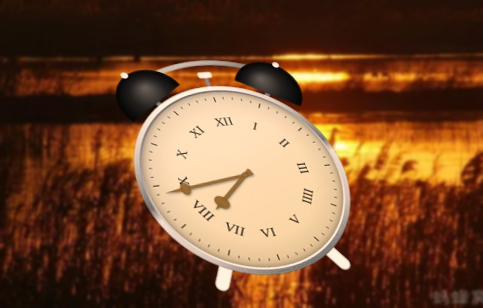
7h44
